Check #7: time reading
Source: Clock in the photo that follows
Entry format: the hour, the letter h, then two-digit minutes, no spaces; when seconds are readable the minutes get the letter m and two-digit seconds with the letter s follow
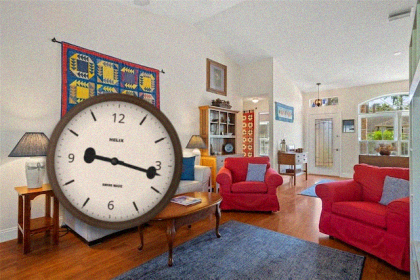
9h17
